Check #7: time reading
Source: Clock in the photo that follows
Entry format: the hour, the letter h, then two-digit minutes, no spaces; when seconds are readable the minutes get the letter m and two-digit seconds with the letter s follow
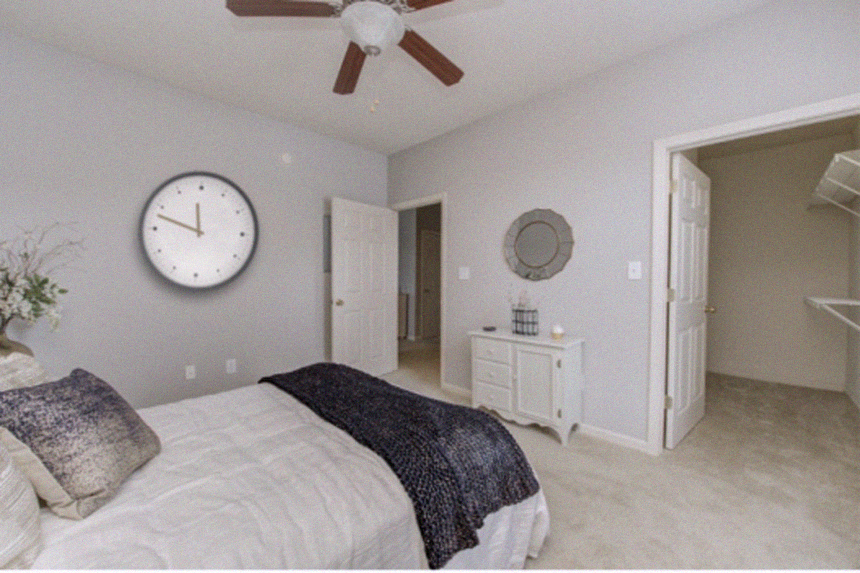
11h48
